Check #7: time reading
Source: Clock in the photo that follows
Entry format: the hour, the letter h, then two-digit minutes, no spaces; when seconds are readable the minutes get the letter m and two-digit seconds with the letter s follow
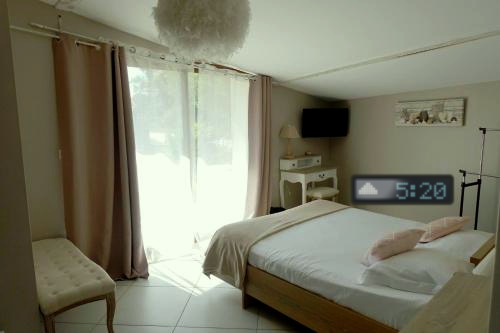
5h20
